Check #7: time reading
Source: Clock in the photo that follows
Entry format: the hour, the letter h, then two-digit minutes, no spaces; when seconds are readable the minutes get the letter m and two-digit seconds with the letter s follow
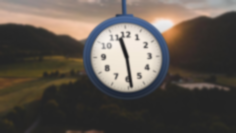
11h29
